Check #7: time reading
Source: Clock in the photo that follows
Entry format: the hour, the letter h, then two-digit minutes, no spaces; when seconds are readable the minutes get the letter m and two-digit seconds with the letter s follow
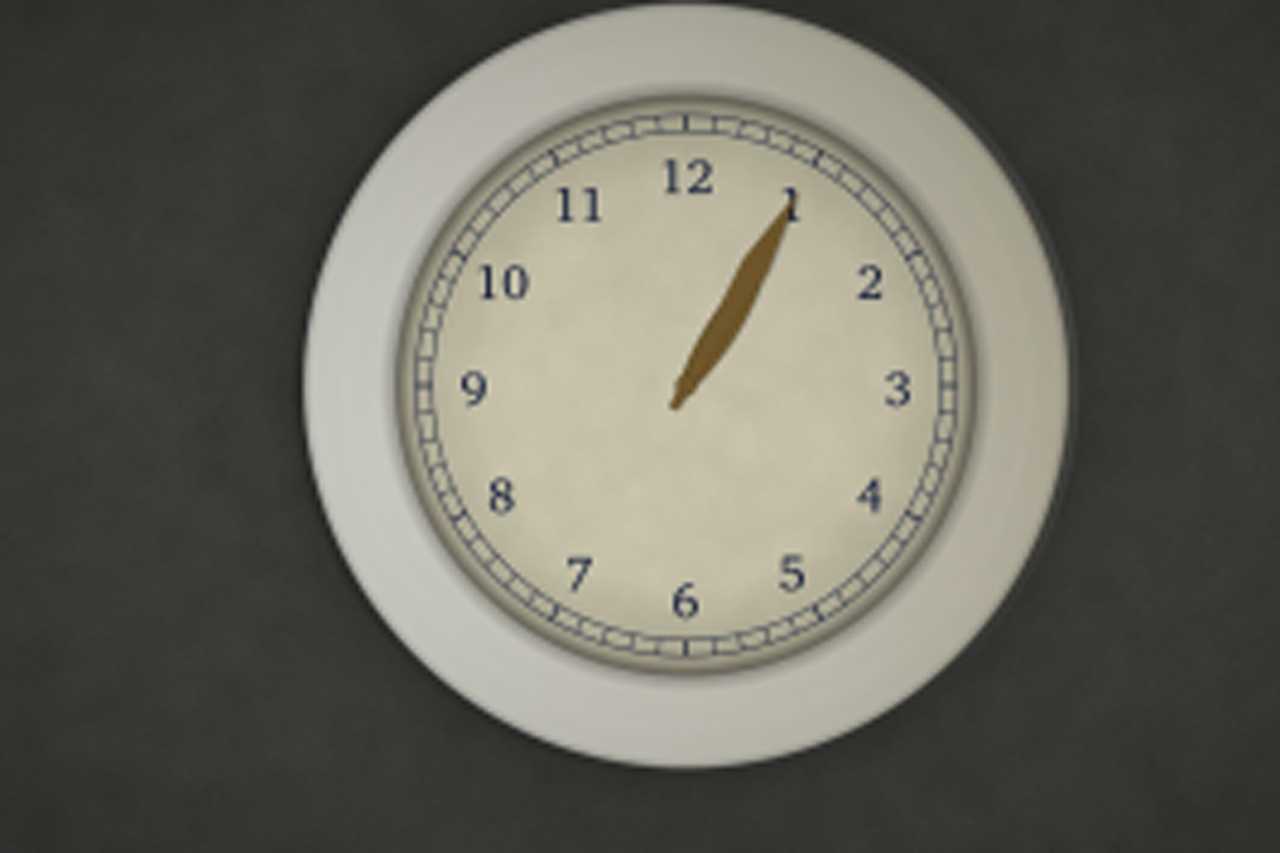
1h05
